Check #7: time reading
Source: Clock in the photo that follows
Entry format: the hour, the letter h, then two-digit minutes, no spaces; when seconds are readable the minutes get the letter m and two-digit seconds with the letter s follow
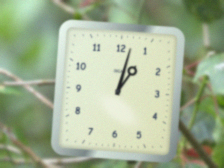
1h02
